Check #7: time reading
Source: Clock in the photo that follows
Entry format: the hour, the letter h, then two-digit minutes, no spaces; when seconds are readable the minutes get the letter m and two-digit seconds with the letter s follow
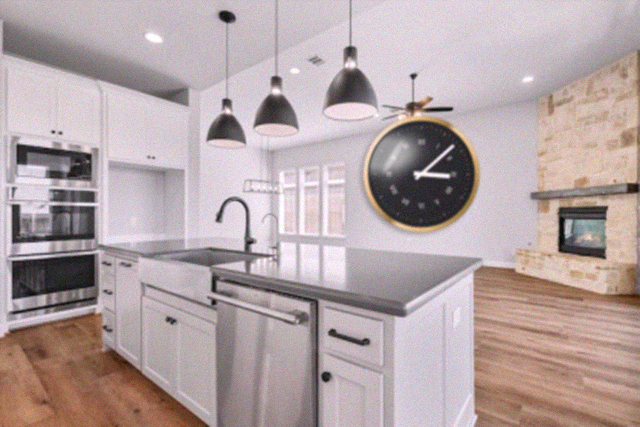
3h08
